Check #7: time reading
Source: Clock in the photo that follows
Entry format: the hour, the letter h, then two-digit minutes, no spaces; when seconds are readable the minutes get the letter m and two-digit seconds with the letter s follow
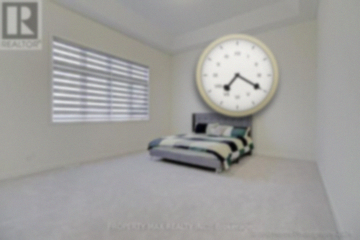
7h20
